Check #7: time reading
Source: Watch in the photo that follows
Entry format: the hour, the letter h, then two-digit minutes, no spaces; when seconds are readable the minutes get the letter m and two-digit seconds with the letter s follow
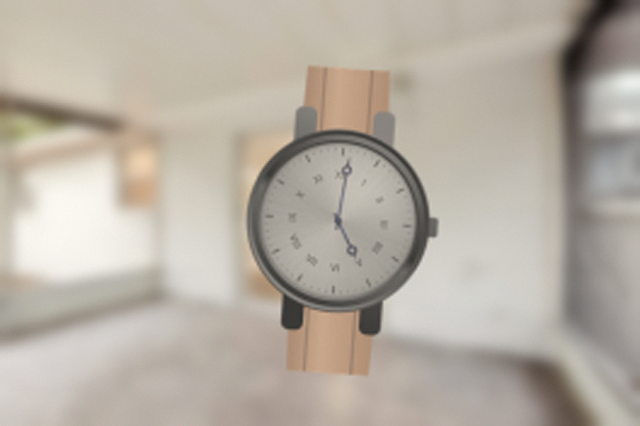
5h01
